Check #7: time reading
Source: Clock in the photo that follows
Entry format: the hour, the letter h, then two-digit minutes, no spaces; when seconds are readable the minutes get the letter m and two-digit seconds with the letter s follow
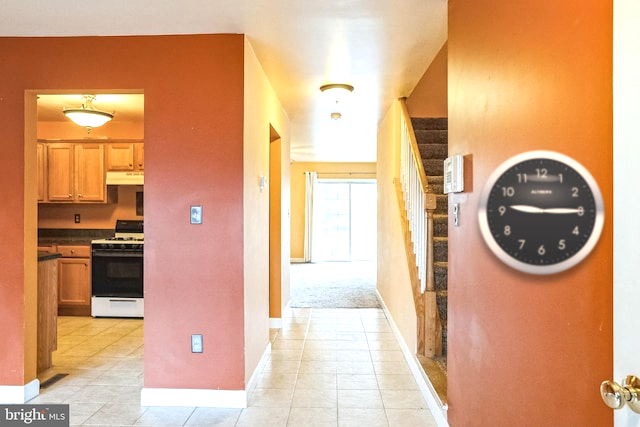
9h15
